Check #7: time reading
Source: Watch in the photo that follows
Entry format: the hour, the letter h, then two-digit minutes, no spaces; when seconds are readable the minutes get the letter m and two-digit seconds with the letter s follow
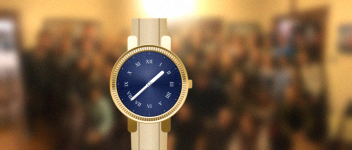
1h38
